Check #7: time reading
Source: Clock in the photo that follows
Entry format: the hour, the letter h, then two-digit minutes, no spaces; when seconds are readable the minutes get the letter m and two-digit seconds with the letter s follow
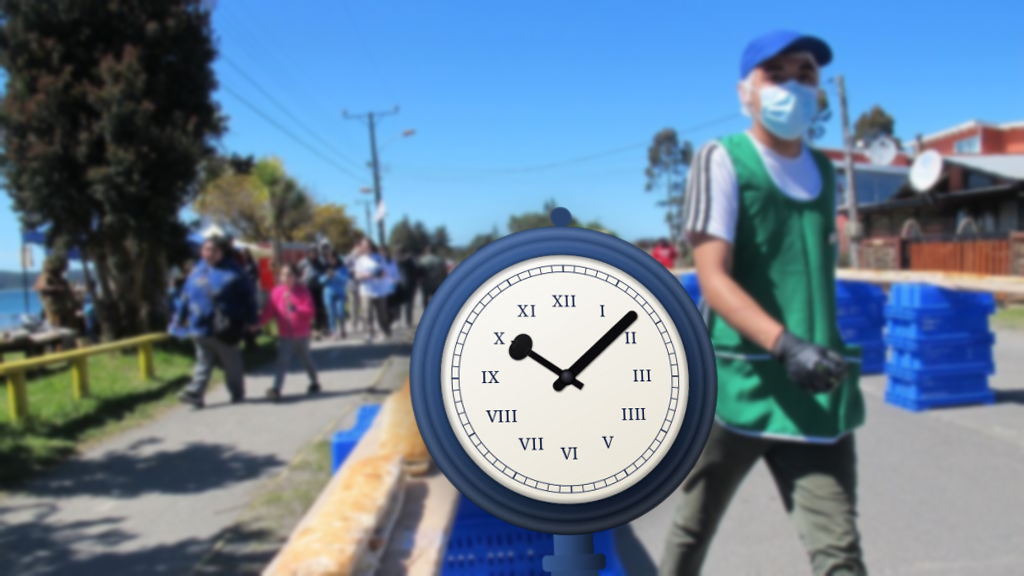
10h08
